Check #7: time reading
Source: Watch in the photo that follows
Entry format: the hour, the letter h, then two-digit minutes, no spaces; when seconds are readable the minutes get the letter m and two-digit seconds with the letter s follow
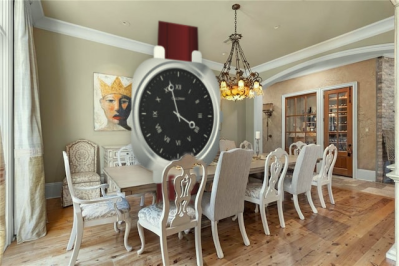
3h57
